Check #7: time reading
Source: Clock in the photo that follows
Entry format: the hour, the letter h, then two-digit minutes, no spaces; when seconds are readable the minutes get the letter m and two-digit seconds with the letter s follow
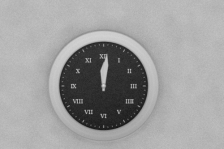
12h01
